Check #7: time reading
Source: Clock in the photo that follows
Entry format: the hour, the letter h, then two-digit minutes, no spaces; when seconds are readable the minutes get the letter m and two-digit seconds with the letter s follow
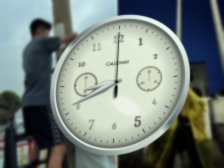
8h41
